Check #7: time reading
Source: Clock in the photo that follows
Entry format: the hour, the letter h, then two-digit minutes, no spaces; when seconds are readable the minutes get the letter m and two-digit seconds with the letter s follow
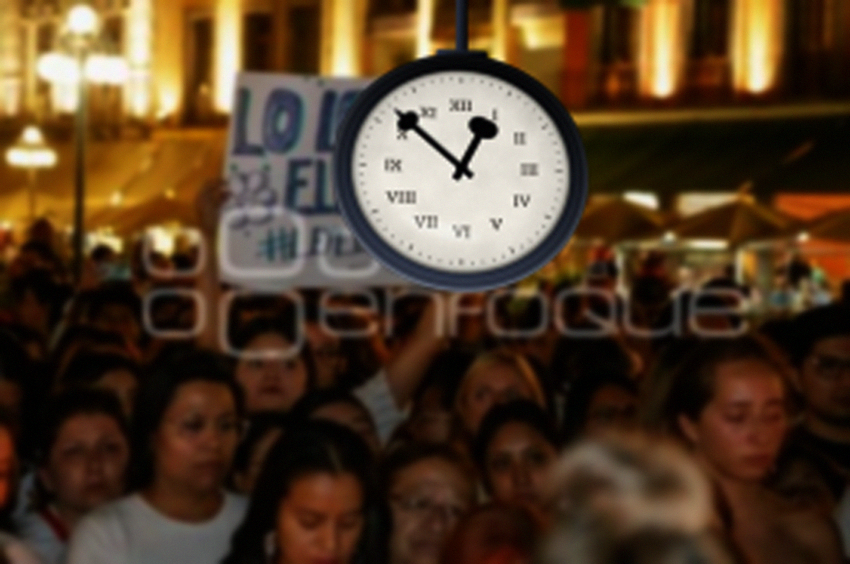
12h52
